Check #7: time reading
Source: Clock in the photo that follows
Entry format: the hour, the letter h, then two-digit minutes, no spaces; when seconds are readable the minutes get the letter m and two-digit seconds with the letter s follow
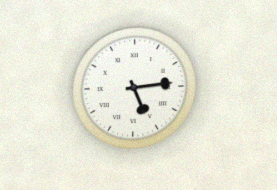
5h14
